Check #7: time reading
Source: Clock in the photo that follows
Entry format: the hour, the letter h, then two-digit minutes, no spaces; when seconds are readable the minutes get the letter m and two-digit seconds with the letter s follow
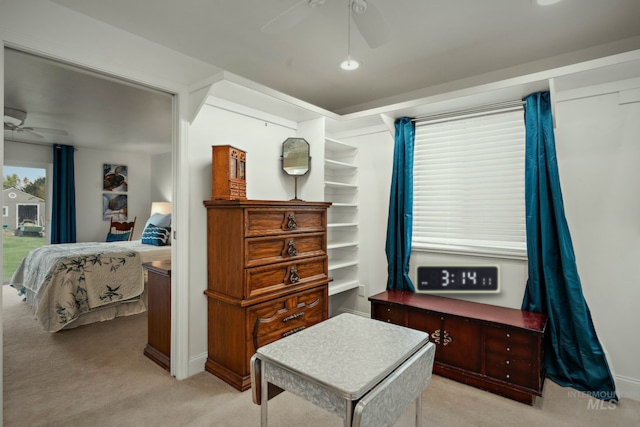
3h14
